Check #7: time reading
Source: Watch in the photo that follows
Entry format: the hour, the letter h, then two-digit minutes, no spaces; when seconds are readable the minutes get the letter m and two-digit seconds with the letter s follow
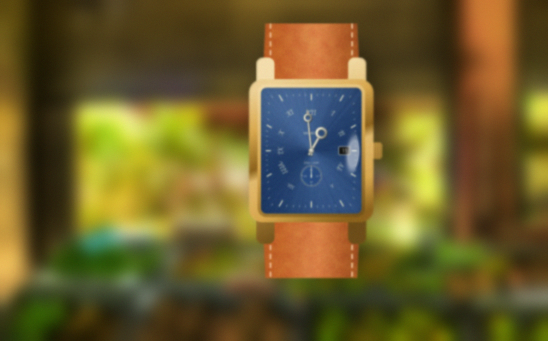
12h59
